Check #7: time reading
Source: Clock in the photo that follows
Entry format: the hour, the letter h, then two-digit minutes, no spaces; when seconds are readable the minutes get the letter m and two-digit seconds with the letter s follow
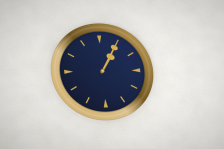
1h05
